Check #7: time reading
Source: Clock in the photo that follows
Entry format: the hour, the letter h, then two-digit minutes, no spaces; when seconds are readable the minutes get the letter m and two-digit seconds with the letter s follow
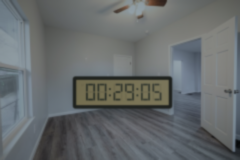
0h29m05s
